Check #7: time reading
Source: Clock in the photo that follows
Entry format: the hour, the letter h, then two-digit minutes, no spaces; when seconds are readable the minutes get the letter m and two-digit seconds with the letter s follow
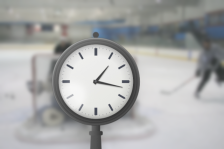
1h17
